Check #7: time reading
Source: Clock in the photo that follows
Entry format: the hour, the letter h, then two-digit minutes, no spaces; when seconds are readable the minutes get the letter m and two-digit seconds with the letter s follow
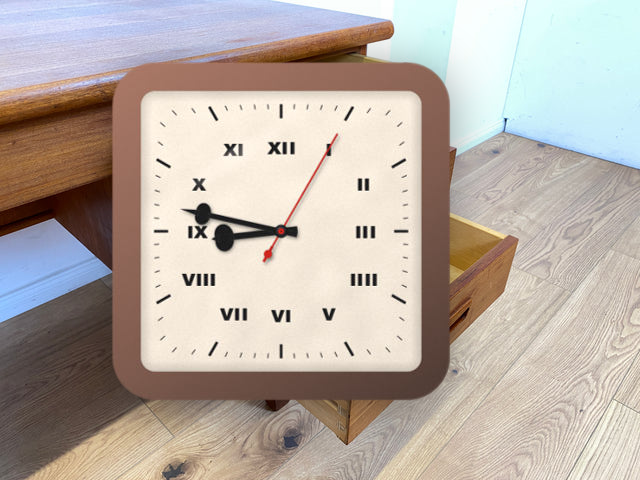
8h47m05s
